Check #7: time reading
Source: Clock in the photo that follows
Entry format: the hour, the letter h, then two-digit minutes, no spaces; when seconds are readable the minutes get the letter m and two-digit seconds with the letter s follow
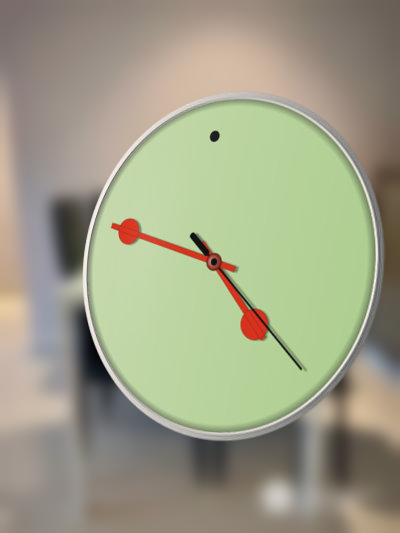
4h48m23s
